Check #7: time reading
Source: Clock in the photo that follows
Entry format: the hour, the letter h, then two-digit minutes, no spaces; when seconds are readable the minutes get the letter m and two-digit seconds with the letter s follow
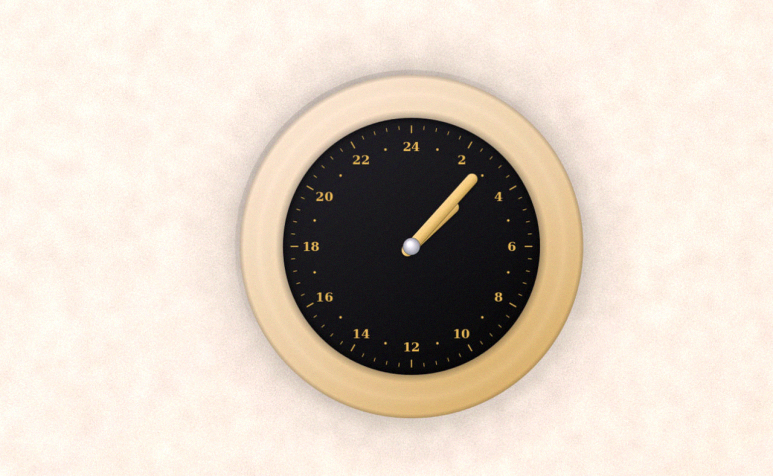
3h07
